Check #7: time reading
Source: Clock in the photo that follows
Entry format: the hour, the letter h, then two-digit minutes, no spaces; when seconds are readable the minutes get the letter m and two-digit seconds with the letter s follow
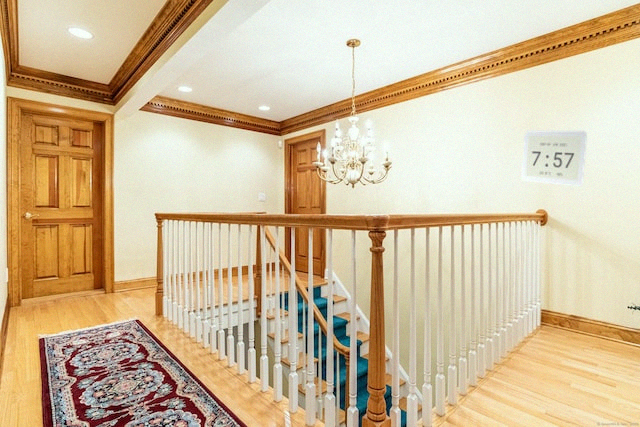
7h57
